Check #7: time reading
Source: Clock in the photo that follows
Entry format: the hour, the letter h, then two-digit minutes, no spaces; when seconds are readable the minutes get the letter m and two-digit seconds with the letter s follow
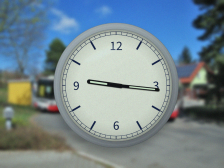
9h16
